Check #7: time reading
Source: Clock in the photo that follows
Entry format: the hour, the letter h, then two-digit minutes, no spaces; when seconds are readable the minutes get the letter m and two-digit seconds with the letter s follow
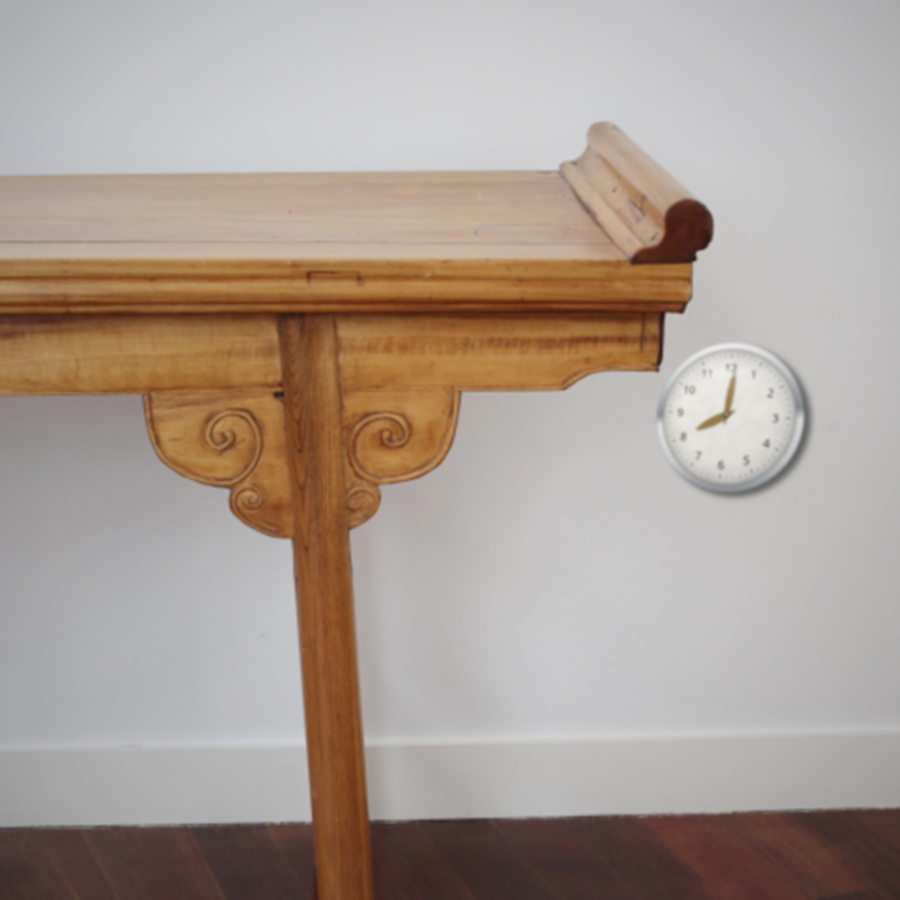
8h01
